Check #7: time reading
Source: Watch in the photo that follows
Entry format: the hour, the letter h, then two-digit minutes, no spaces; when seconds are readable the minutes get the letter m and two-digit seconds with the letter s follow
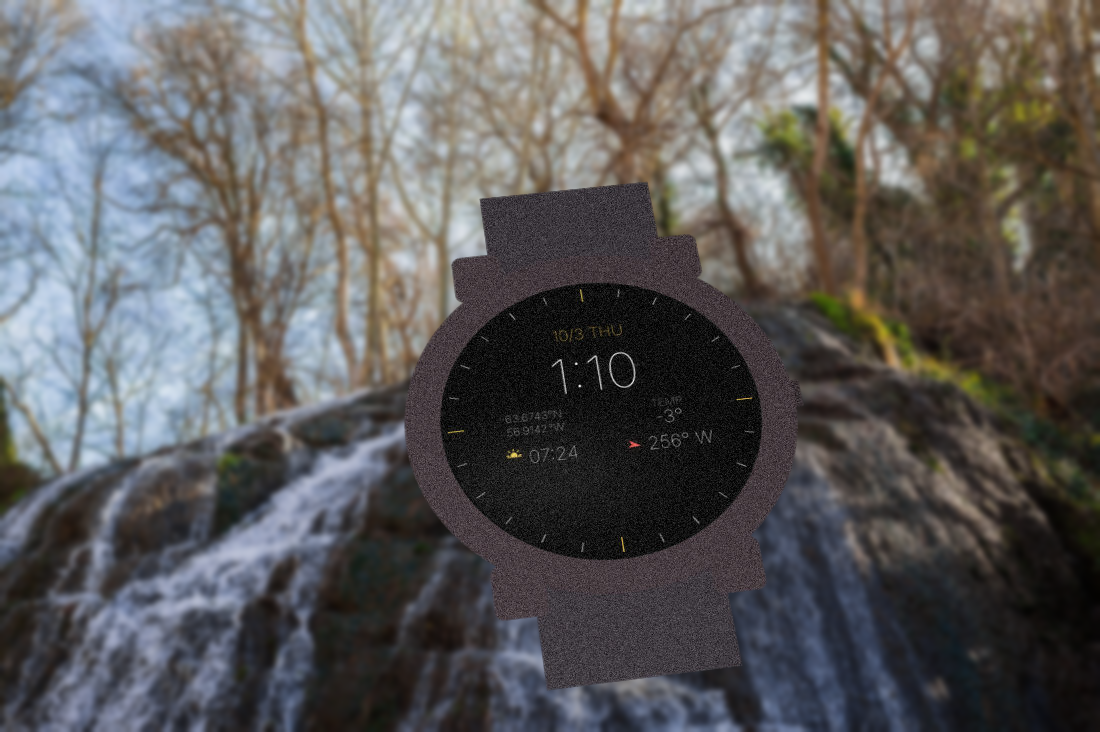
1h10
